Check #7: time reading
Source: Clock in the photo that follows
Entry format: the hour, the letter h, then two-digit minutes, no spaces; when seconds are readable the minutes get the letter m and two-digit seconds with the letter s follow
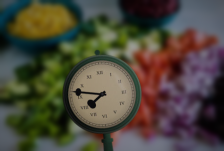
7h47
